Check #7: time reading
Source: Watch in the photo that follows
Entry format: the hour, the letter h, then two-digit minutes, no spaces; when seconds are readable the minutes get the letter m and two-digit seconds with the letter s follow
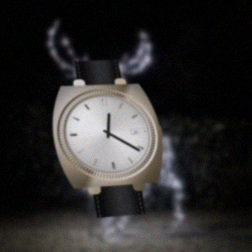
12h21
